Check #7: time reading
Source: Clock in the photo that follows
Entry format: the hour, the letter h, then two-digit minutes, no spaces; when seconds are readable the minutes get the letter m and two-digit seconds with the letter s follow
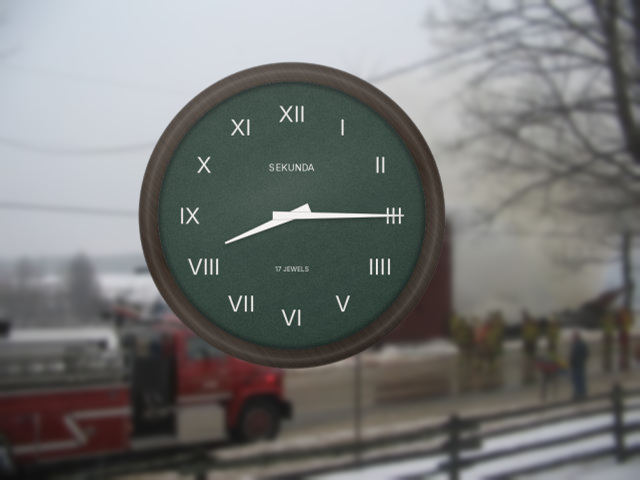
8h15
